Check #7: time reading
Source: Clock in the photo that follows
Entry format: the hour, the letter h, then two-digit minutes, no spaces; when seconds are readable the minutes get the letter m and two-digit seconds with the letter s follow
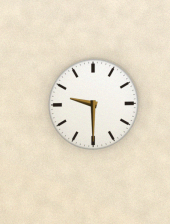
9h30
